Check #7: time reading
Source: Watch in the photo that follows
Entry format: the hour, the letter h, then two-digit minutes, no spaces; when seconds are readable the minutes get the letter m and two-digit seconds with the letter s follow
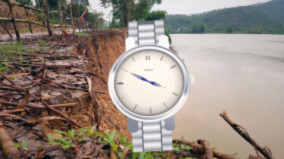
3h50
